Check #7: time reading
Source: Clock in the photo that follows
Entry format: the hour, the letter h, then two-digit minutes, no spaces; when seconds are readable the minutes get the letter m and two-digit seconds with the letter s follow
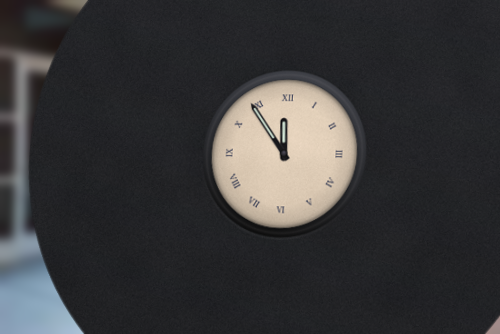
11h54
